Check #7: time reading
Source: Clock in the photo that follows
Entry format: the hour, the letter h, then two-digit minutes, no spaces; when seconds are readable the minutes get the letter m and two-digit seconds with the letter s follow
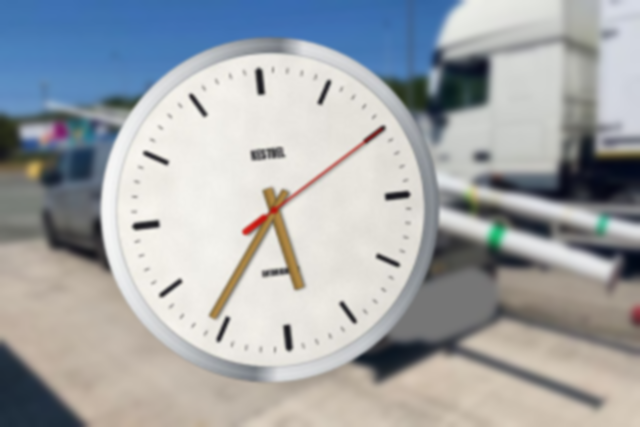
5h36m10s
